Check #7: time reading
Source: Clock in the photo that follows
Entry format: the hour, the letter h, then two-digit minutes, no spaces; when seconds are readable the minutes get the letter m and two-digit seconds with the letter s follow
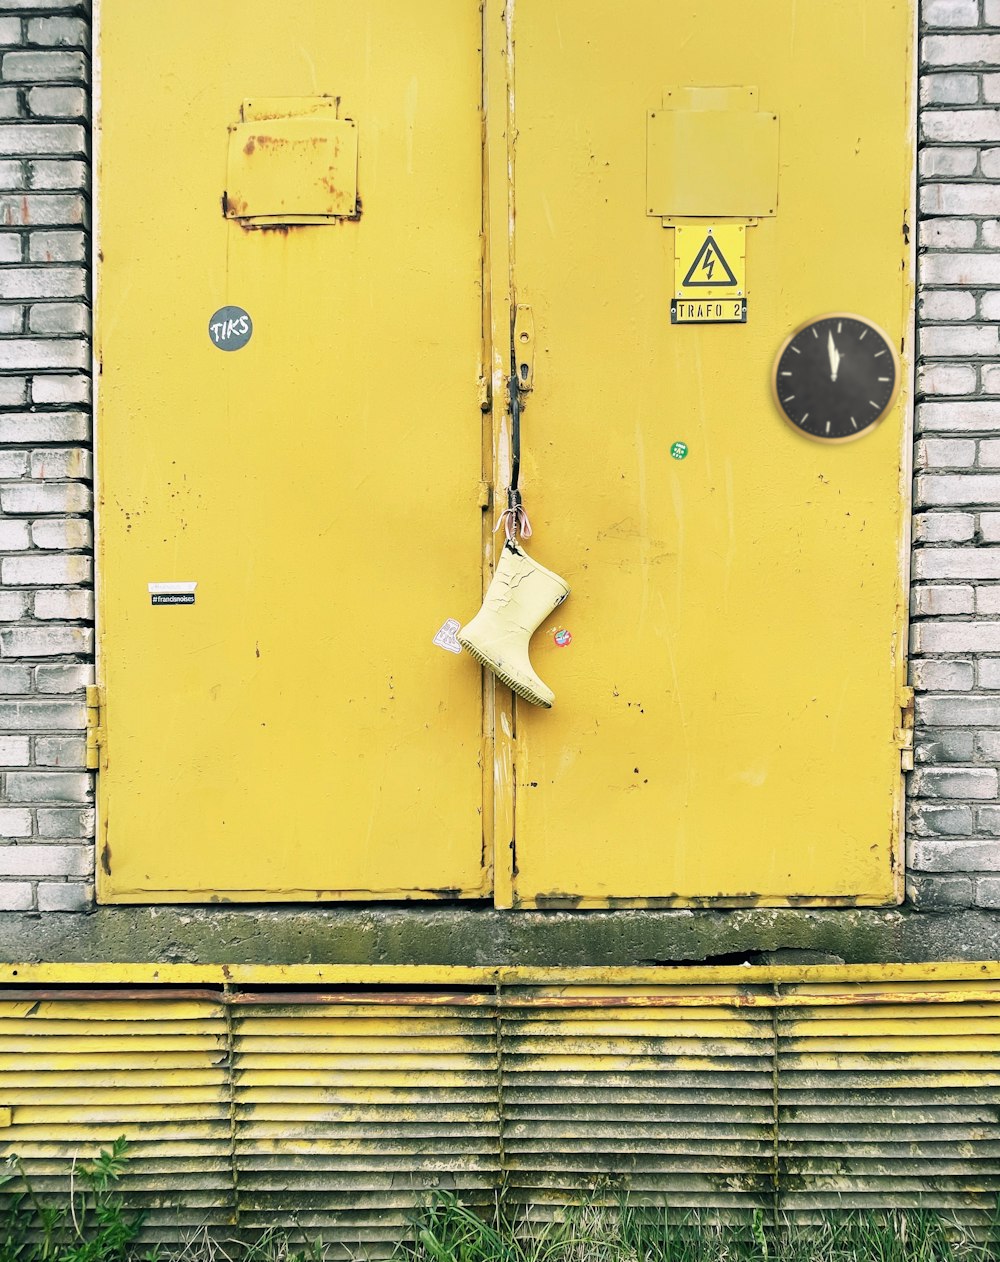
11h58
